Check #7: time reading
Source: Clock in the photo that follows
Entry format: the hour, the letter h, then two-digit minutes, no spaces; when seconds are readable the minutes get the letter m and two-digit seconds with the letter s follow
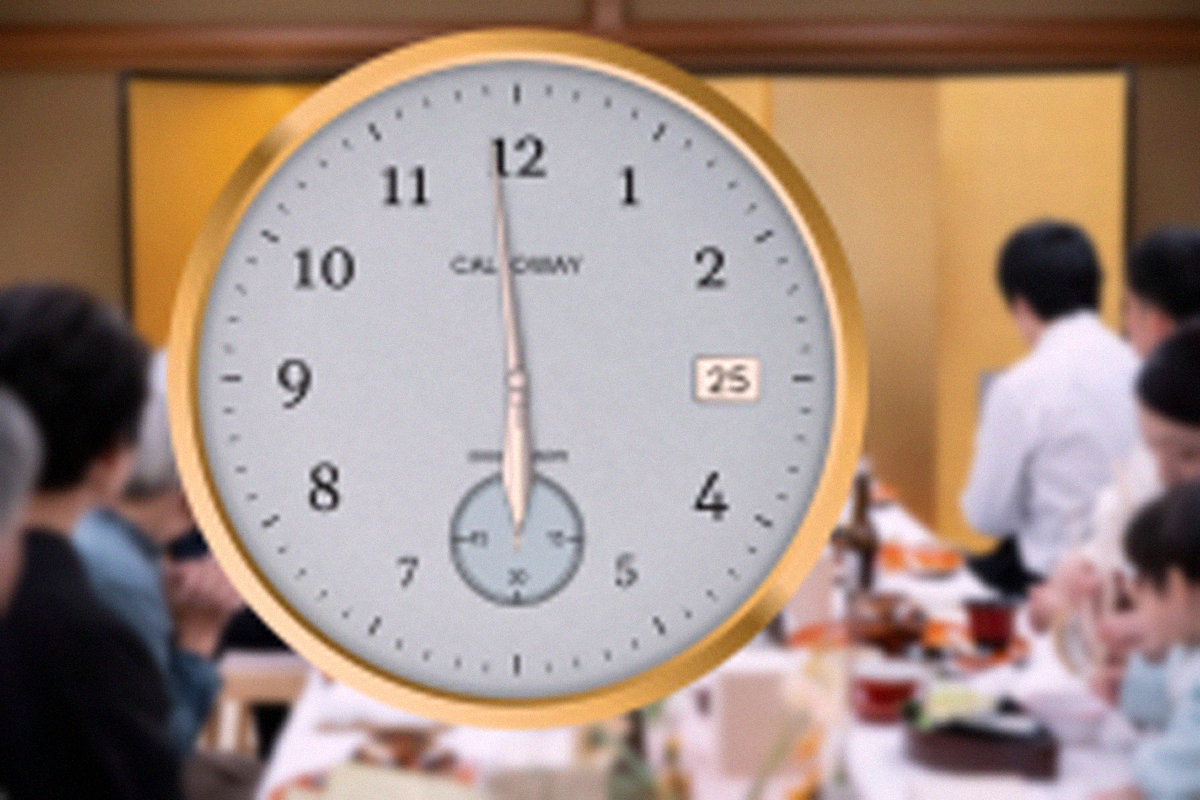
5h59
